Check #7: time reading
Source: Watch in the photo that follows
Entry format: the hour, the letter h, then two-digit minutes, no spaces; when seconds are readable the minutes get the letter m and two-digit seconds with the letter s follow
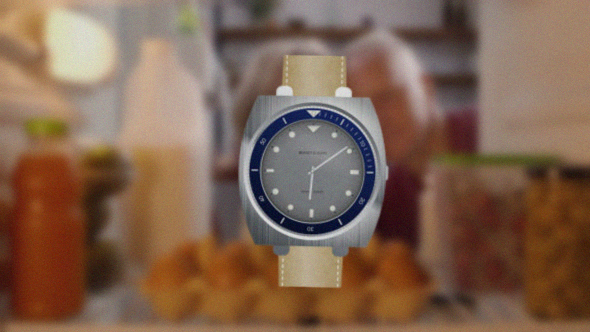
6h09
